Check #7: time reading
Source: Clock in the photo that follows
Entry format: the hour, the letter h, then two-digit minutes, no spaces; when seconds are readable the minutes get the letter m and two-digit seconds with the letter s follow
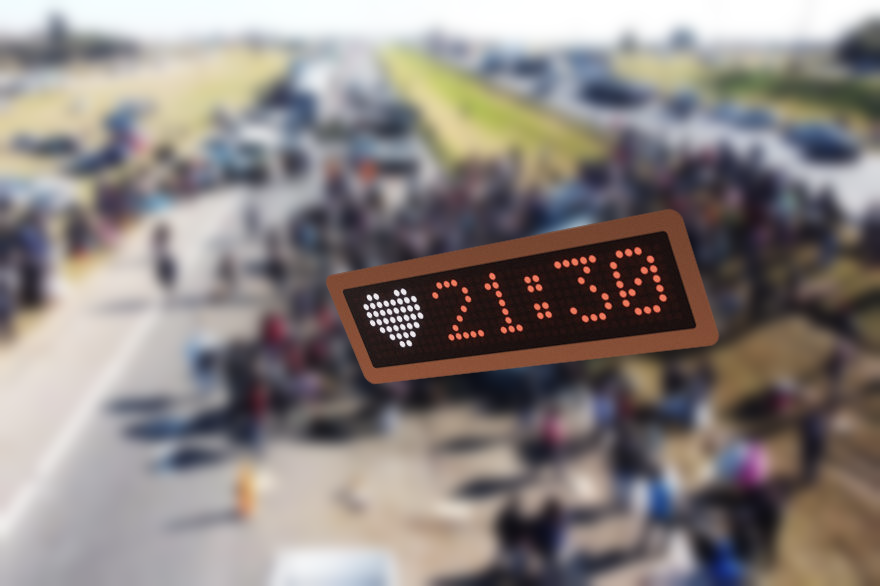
21h30
